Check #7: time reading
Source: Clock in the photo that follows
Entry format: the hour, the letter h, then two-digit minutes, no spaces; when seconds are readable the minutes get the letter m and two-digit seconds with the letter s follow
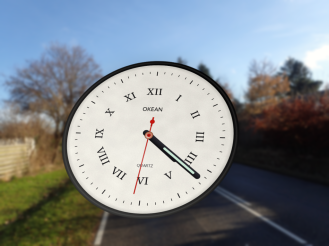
4h21m31s
